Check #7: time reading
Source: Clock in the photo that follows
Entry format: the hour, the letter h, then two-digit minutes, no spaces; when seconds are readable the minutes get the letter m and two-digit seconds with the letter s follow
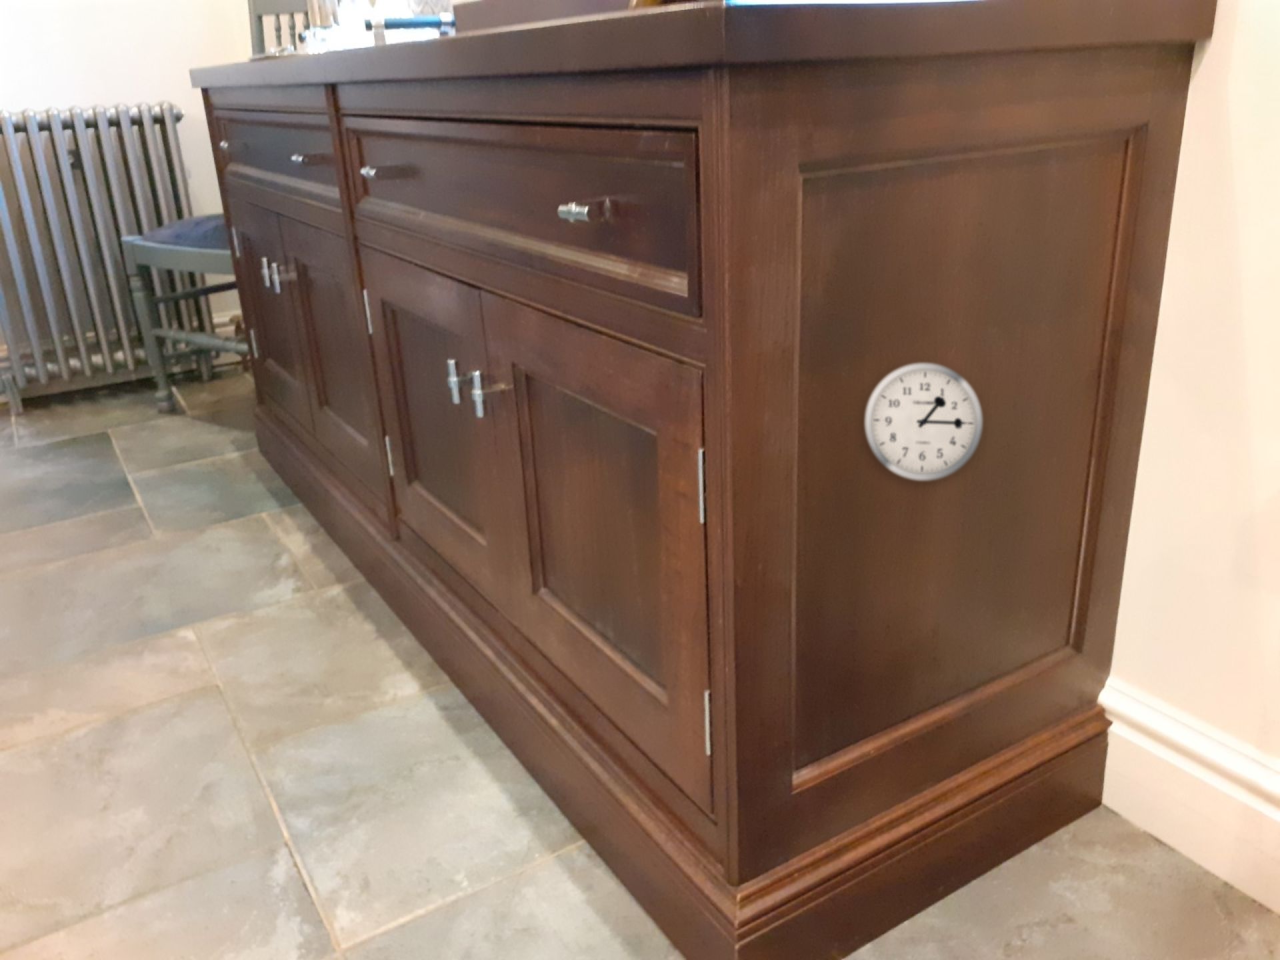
1h15
